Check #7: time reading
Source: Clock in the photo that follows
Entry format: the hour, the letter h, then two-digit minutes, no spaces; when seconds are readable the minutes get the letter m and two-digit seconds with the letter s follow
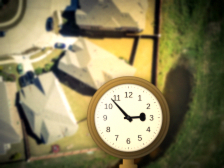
2h53
